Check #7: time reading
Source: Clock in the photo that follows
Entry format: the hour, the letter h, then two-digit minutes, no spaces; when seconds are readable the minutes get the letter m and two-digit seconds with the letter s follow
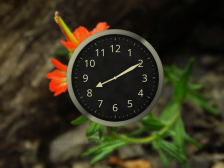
8h10
